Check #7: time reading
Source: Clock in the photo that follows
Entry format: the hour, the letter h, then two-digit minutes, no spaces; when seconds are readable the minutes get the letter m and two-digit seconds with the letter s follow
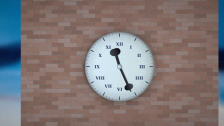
11h26
